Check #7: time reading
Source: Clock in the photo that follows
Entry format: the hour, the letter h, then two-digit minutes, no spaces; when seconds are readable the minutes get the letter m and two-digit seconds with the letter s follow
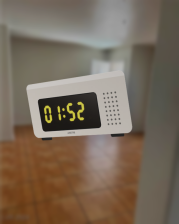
1h52
